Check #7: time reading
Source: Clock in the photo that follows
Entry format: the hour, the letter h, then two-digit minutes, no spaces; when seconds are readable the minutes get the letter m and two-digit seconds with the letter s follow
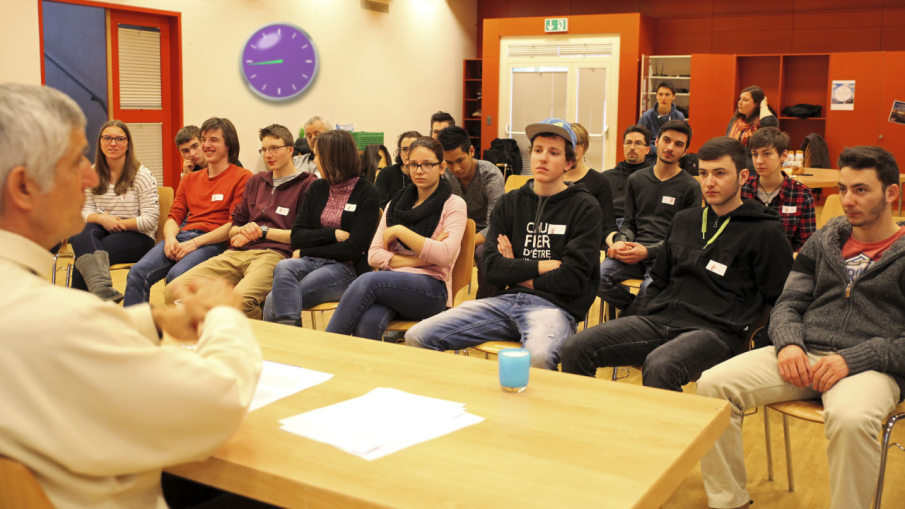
8h44
